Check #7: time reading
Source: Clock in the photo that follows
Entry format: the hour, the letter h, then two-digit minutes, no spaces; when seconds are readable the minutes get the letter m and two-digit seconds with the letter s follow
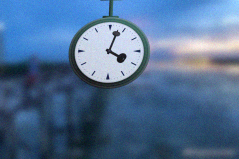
4h03
